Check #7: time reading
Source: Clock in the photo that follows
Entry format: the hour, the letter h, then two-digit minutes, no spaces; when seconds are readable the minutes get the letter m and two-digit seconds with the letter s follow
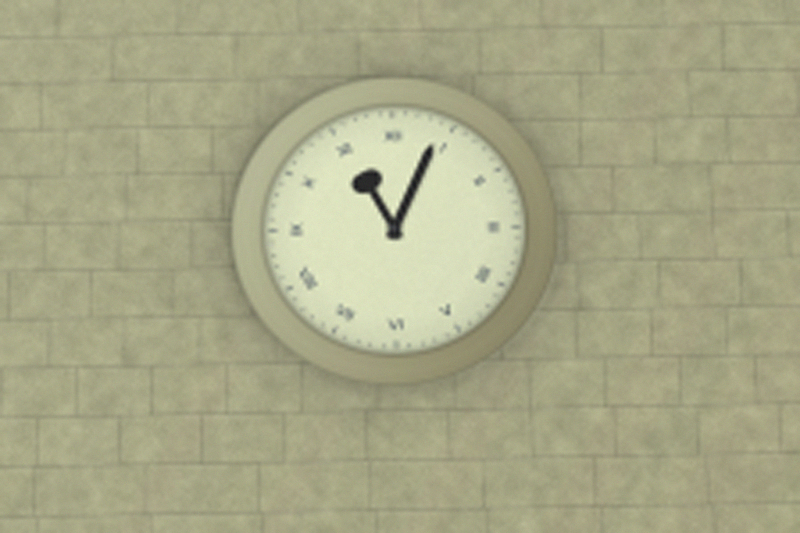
11h04
